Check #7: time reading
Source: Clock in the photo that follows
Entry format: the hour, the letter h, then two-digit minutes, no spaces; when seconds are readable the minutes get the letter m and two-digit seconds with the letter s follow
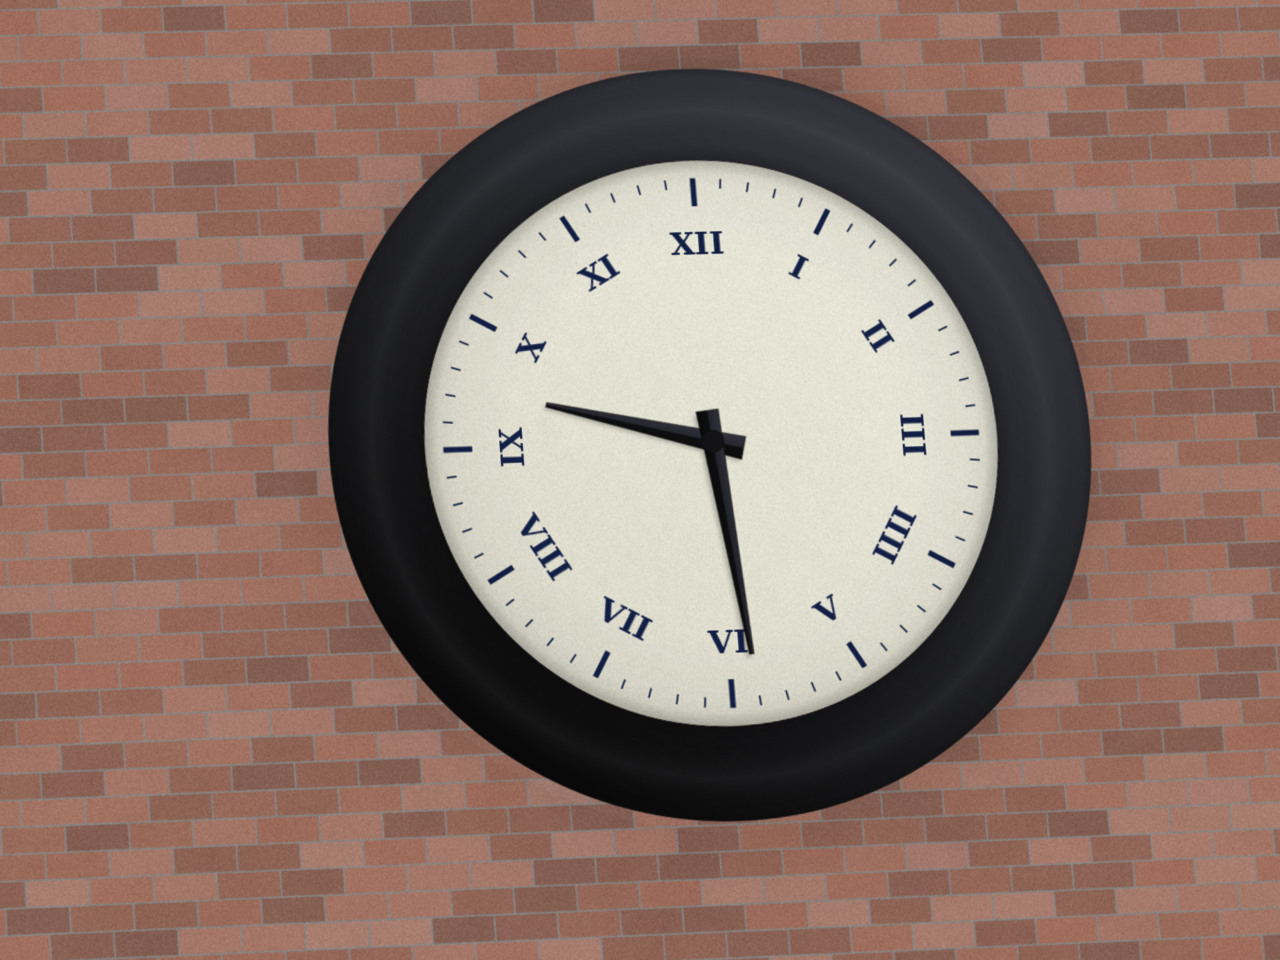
9h29
